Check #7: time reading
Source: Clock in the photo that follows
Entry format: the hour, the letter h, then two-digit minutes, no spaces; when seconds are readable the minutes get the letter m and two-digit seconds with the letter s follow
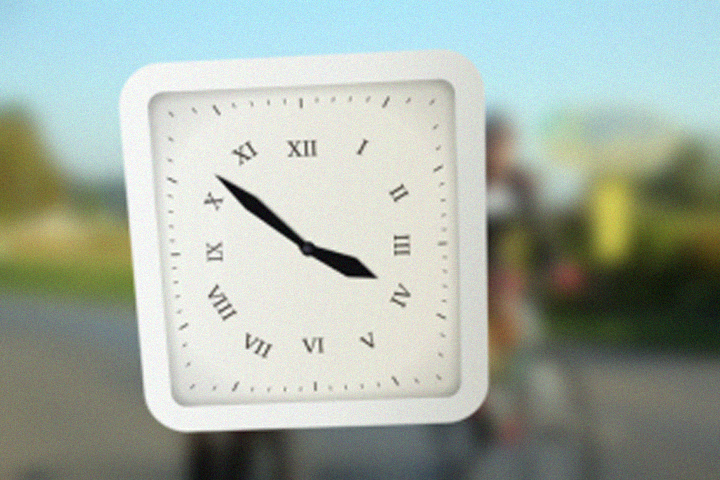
3h52
